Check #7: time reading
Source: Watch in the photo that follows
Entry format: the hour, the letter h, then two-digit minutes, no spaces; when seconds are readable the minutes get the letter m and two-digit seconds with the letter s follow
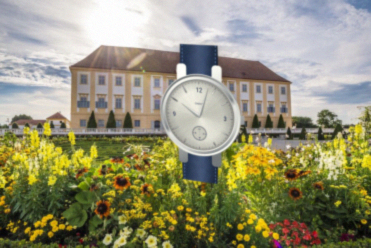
10h03
